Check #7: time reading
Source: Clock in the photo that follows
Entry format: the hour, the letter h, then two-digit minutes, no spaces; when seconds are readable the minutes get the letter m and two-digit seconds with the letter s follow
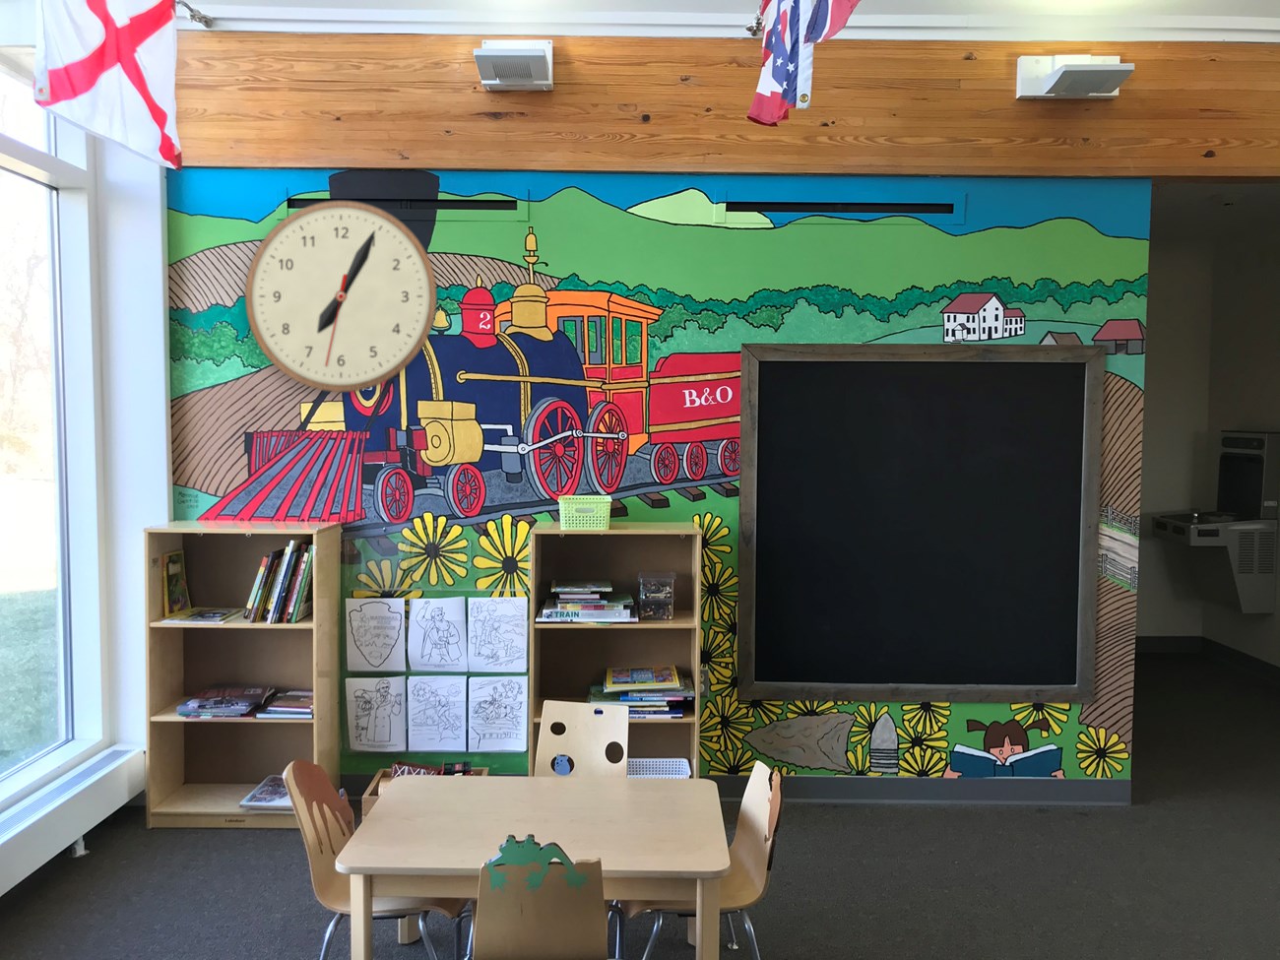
7h04m32s
